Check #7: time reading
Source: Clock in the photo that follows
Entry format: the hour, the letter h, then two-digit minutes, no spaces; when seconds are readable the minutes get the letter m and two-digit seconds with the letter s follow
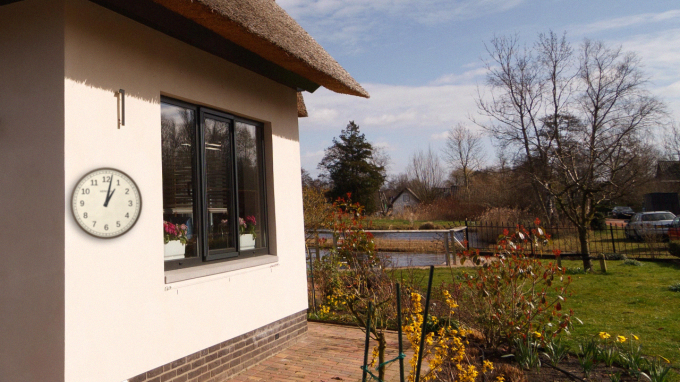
1h02
